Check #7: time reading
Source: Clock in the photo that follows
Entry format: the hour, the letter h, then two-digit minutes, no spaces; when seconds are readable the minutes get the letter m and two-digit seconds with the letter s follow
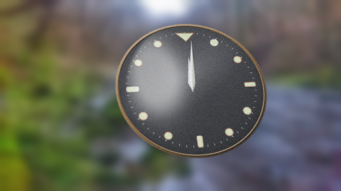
12h01
